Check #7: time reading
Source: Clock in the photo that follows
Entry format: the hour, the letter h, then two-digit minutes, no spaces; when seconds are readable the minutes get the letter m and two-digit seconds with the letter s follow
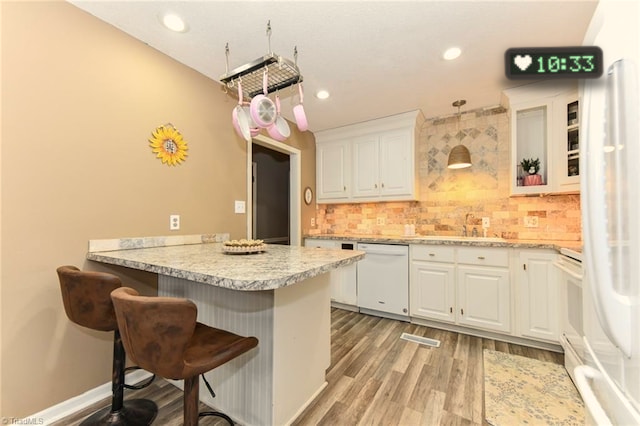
10h33
